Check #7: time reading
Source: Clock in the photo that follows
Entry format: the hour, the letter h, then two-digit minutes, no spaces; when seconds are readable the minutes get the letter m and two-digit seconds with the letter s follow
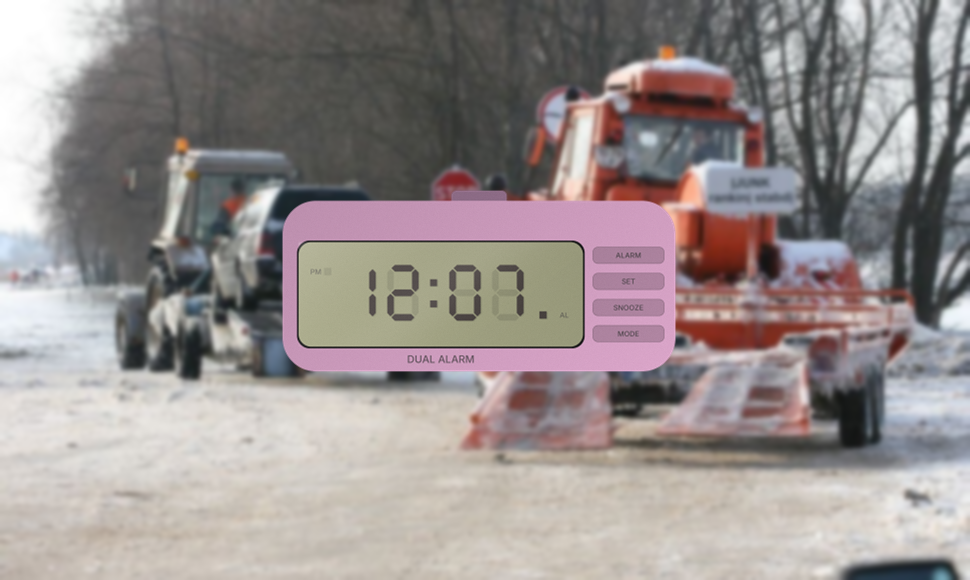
12h07
